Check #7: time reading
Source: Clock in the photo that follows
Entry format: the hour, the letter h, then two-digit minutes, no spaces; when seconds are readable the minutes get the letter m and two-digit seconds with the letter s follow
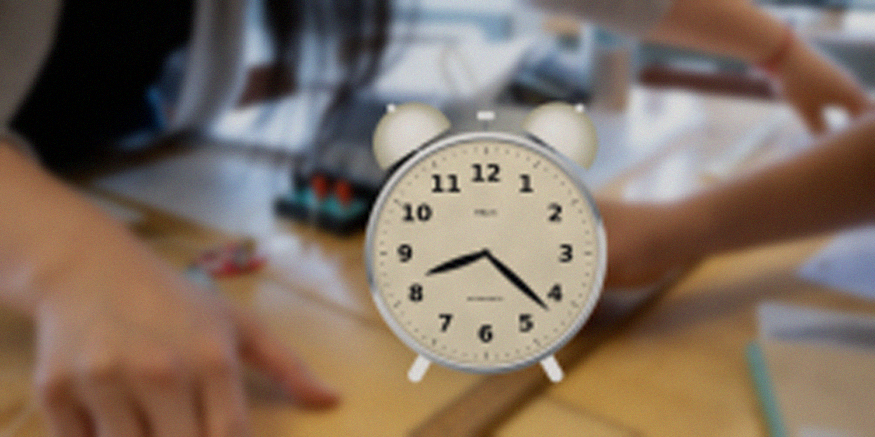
8h22
